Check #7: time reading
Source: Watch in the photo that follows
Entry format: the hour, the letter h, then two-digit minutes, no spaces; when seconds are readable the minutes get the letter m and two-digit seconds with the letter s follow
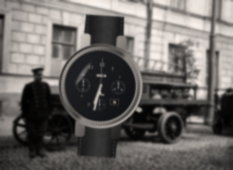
6h32
